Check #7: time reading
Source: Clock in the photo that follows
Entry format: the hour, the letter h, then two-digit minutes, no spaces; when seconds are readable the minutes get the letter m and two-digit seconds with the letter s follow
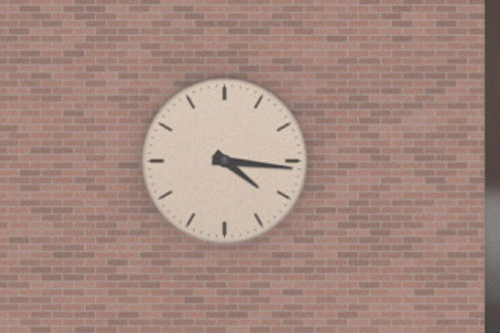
4h16
